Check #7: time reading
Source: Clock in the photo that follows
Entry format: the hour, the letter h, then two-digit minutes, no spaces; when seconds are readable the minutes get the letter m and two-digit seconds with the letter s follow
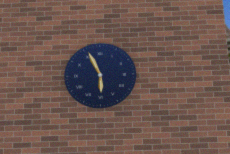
5h56
